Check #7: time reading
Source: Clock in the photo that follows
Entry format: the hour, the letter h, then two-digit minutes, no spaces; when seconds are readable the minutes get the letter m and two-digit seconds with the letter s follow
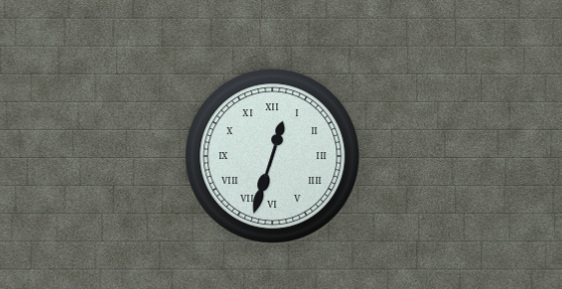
12h33
